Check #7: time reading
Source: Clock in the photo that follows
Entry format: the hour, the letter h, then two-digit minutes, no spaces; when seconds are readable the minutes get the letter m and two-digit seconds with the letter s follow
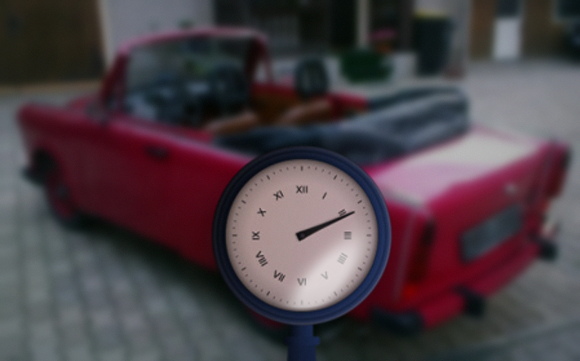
2h11
